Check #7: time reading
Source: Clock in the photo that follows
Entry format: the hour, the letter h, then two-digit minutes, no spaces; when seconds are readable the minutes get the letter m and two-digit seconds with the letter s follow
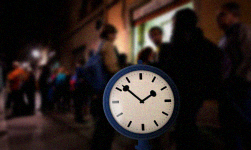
1h52
